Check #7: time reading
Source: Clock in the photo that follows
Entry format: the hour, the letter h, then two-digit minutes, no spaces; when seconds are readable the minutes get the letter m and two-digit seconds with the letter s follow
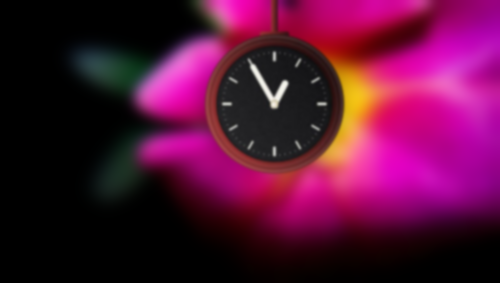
12h55
